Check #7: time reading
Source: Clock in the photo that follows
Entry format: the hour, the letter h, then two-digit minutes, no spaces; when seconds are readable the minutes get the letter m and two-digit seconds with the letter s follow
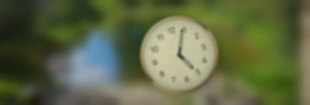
5h04
